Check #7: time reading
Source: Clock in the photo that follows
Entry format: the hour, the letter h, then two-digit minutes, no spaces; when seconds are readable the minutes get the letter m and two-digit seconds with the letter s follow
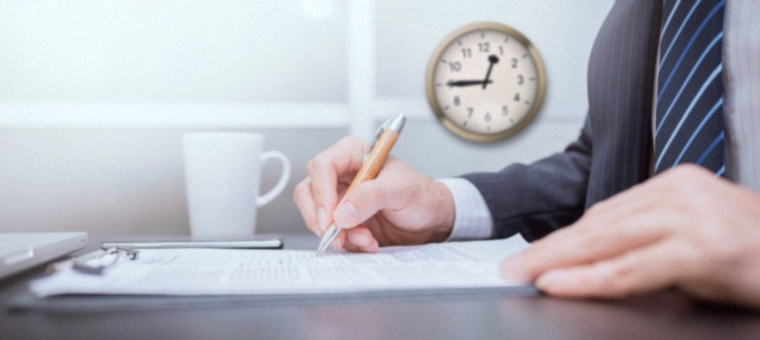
12h45
